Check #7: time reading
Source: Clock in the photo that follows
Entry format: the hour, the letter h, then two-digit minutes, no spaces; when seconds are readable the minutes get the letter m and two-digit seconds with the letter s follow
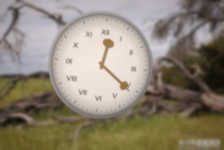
12h21
